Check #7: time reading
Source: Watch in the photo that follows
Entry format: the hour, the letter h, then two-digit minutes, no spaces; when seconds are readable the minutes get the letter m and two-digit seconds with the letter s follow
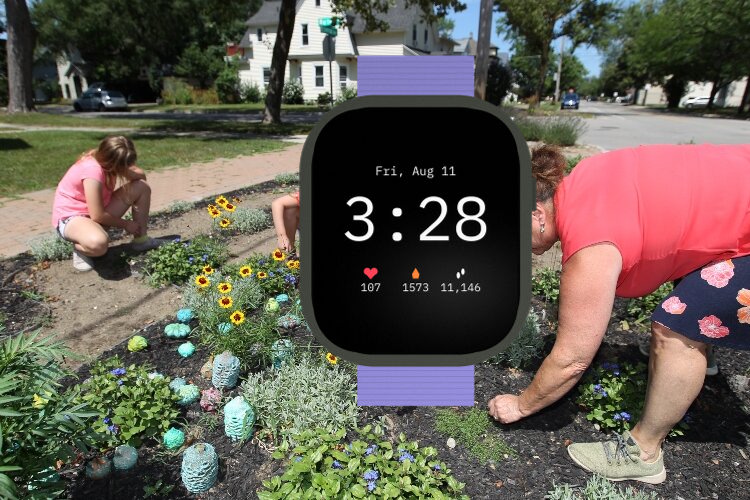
3h28
